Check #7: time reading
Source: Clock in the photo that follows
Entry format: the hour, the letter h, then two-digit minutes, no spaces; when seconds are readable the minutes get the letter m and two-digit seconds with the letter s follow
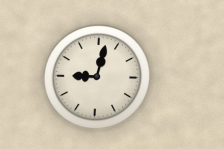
9h02
